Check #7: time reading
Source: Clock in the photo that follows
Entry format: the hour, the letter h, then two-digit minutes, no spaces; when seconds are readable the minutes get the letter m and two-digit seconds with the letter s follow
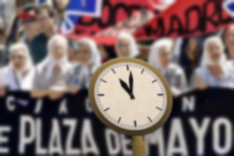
11h01
